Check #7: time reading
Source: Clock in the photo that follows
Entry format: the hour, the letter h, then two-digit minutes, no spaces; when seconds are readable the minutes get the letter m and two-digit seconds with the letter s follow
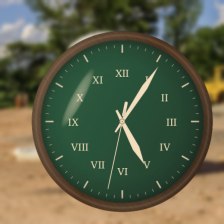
5h05m32s
